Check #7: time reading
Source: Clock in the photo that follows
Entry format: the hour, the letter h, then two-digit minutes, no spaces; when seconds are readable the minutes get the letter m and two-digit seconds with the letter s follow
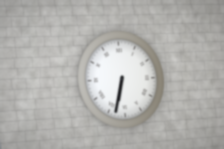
6h33
